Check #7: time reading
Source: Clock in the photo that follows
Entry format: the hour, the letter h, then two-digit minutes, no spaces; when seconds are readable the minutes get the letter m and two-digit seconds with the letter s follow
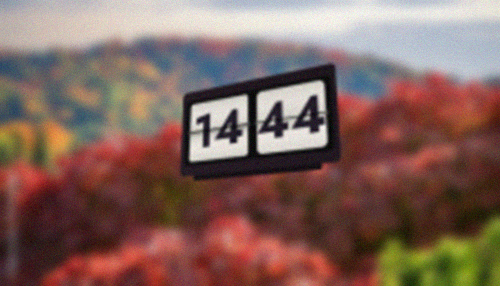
14h44
